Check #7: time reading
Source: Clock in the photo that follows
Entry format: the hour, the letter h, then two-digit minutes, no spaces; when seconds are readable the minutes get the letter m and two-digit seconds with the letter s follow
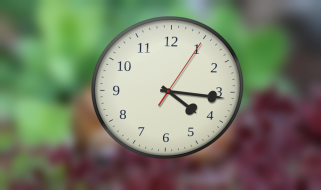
4h16m05s
